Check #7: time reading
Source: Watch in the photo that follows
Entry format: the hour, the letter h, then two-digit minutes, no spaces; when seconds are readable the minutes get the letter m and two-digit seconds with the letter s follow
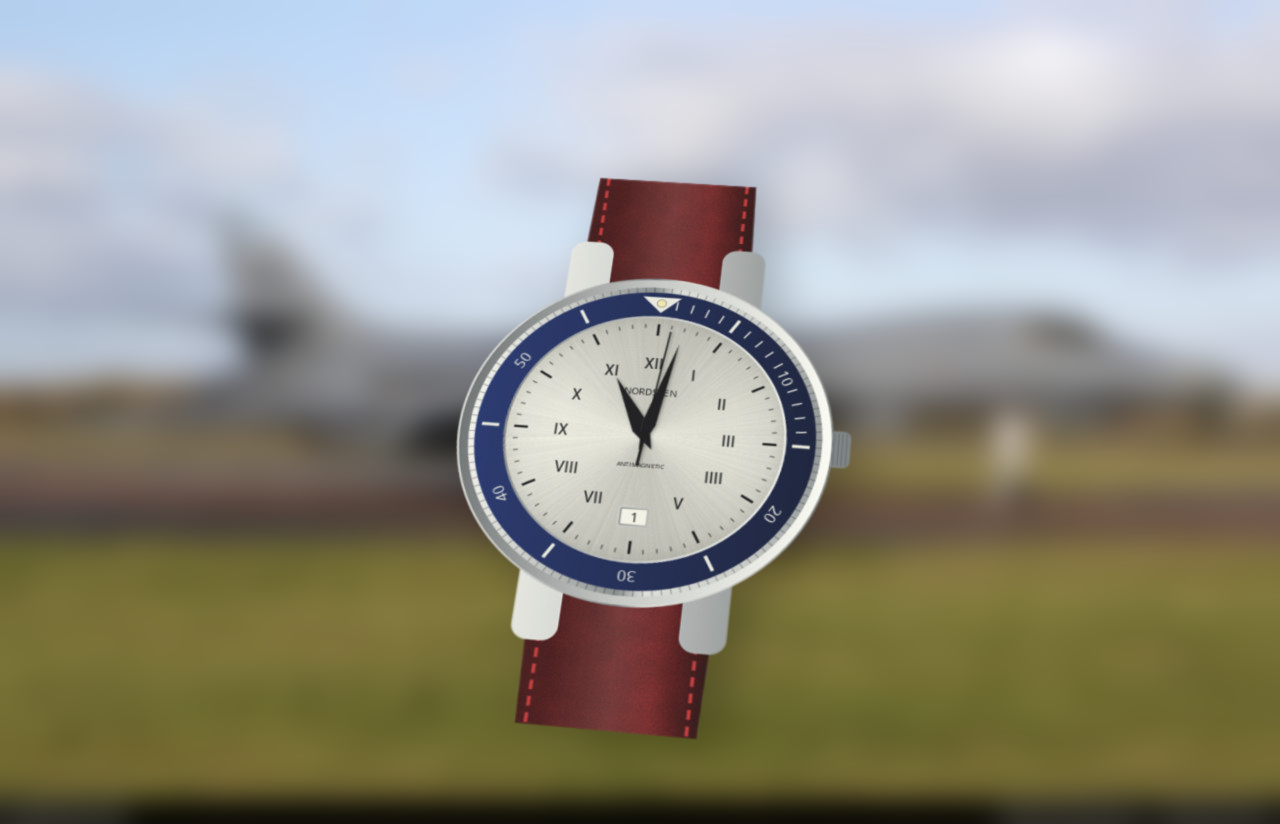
11h02m01s
